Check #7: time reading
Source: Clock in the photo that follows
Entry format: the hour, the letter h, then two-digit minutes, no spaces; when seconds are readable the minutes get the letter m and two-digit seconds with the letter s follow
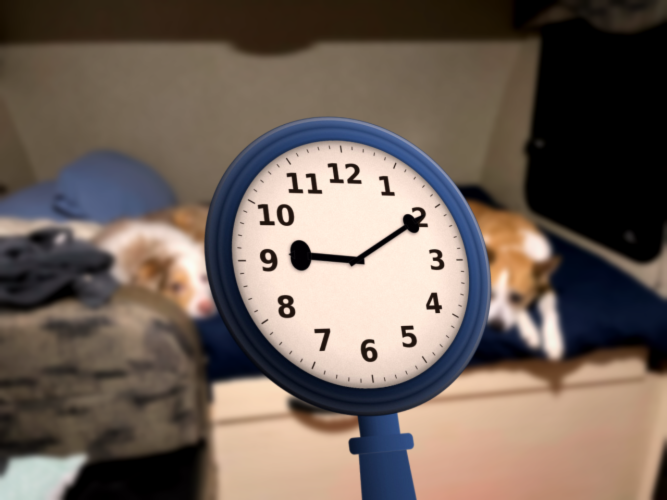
9h10
